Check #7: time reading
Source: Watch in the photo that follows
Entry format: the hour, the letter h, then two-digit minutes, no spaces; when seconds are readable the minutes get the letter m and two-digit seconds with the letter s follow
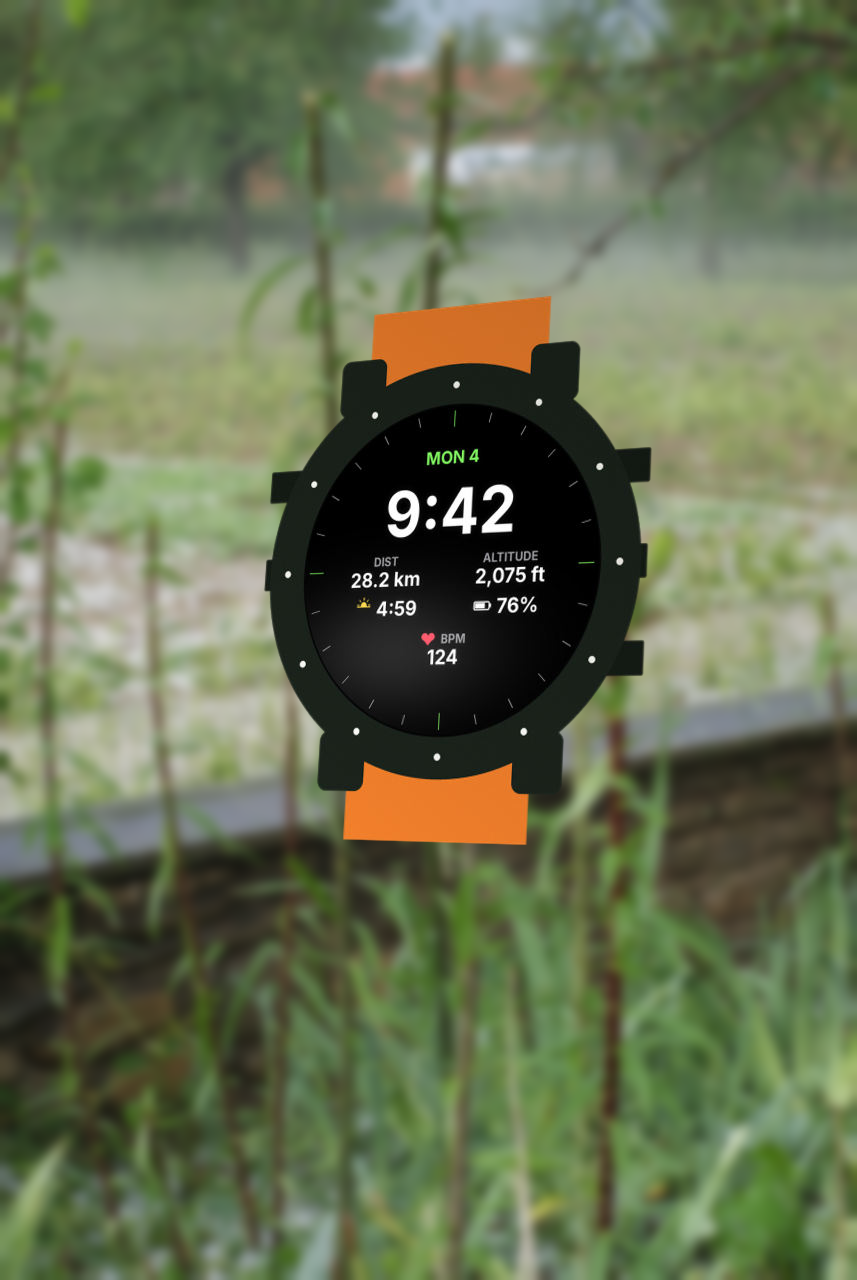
9h42
